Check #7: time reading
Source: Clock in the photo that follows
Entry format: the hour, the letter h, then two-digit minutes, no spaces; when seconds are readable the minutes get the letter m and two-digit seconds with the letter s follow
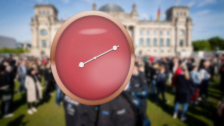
8h11
